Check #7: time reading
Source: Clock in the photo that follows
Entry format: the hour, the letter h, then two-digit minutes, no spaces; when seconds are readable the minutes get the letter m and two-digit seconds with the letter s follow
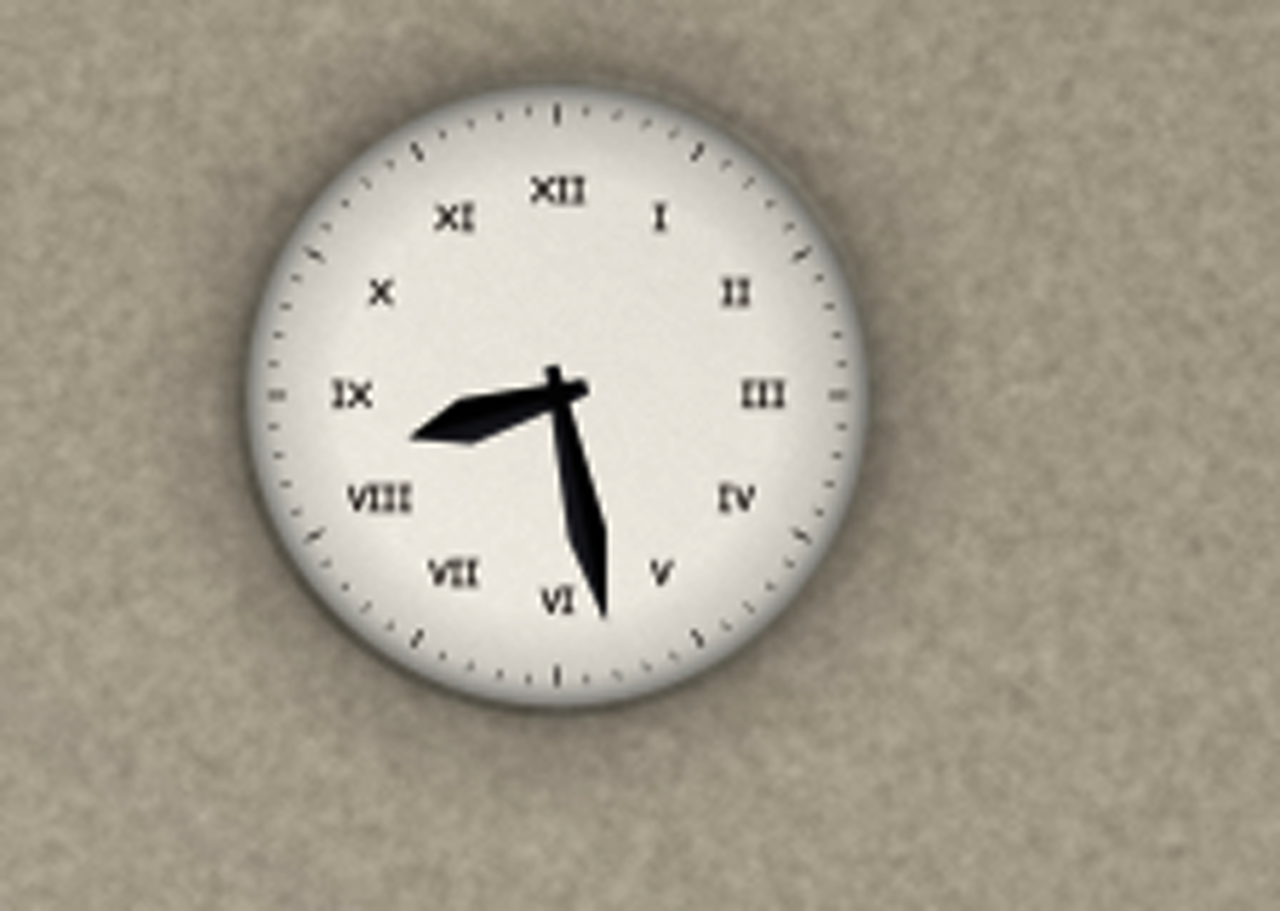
8h28
